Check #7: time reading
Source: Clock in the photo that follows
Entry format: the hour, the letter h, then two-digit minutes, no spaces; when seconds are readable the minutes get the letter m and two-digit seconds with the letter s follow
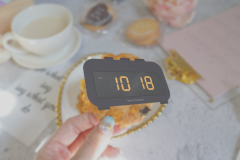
10h18
